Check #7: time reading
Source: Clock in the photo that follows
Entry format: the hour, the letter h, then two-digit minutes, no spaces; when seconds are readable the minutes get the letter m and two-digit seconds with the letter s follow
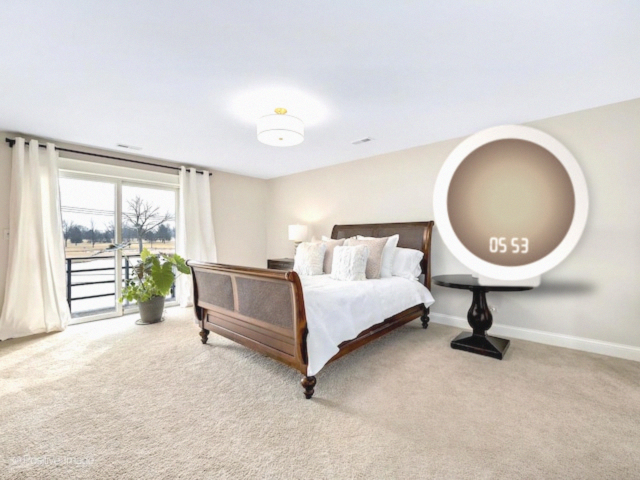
5h53
